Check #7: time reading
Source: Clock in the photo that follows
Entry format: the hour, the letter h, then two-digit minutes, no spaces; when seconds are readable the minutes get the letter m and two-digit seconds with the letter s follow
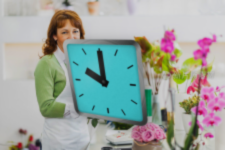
10h00
